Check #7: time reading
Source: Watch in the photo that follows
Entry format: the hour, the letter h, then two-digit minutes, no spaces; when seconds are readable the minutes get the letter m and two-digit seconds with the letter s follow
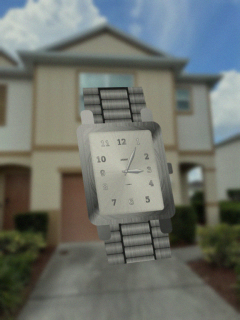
3h05
